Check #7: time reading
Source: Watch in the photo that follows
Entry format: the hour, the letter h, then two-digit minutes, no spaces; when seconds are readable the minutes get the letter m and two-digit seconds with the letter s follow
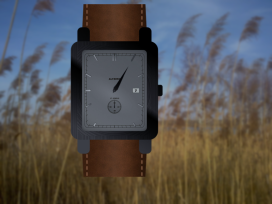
1h05
